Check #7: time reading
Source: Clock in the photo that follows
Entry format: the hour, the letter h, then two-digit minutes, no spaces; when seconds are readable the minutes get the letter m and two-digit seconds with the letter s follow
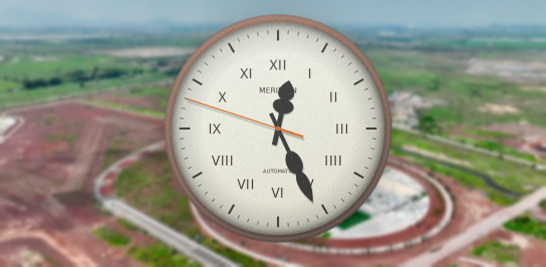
12h25m48s
